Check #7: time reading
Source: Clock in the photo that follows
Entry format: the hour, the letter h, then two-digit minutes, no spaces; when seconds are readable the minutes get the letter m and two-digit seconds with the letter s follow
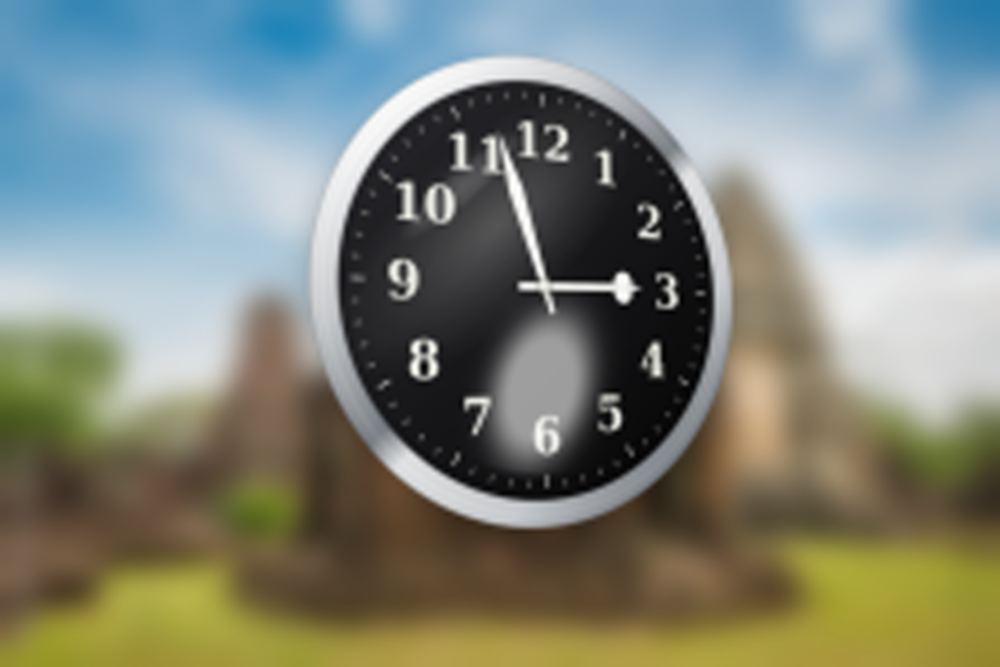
2h57
